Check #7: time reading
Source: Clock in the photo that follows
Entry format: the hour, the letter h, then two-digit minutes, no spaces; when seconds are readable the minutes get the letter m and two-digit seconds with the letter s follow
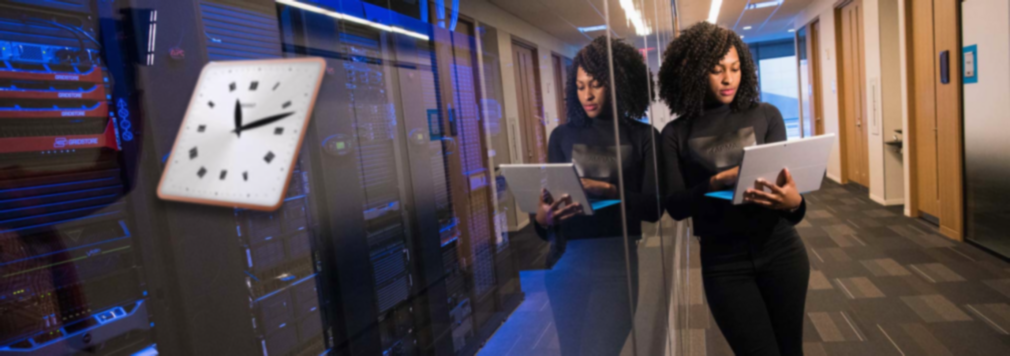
11h12
